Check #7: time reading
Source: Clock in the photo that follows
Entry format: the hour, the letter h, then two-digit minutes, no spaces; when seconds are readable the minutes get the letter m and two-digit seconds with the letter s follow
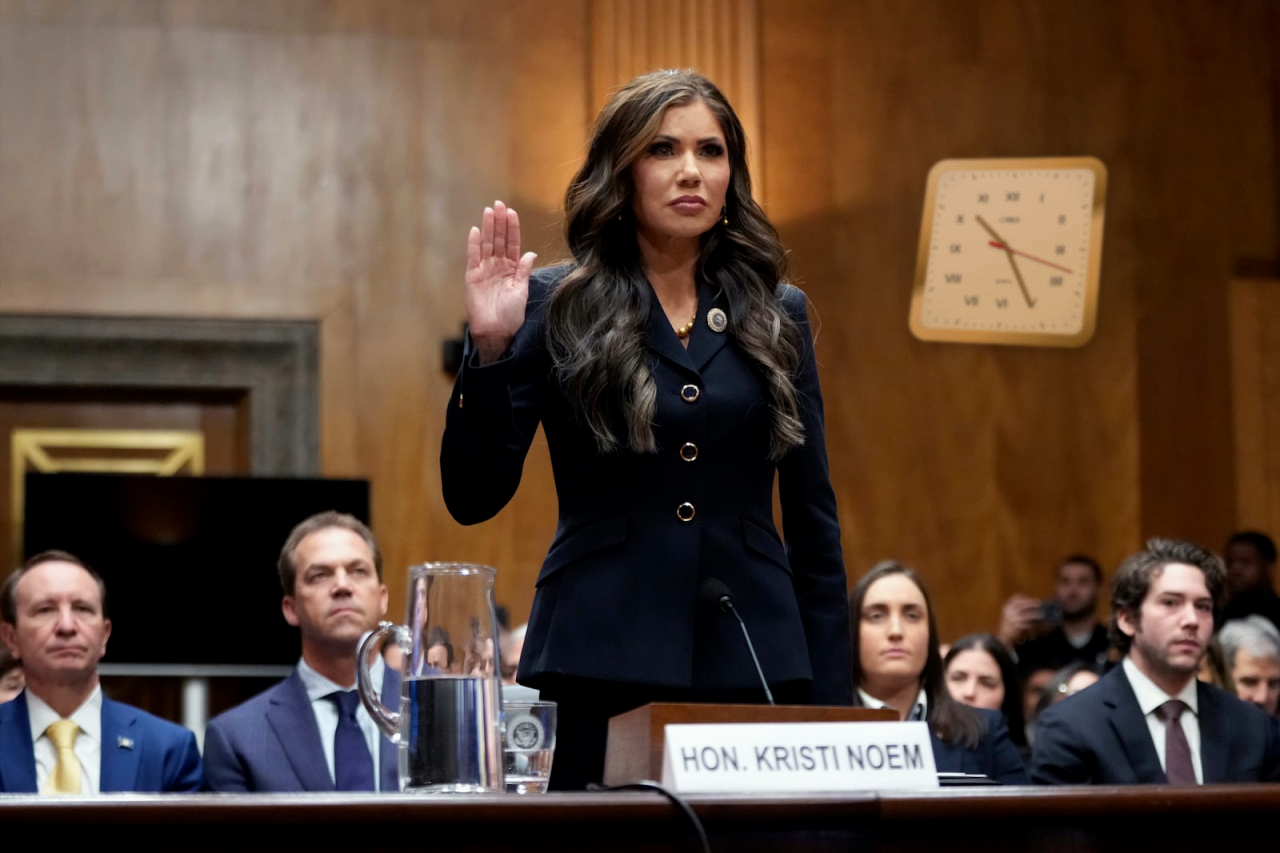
10h25m18s
